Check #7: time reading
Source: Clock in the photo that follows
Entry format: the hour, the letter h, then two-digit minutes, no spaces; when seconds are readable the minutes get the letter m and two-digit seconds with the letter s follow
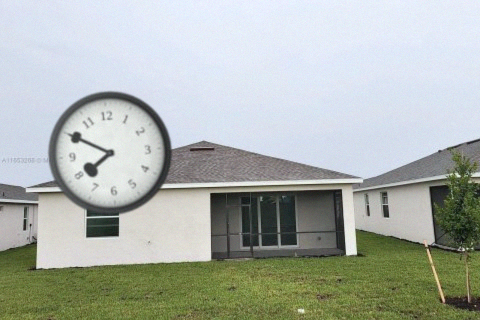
7h50
